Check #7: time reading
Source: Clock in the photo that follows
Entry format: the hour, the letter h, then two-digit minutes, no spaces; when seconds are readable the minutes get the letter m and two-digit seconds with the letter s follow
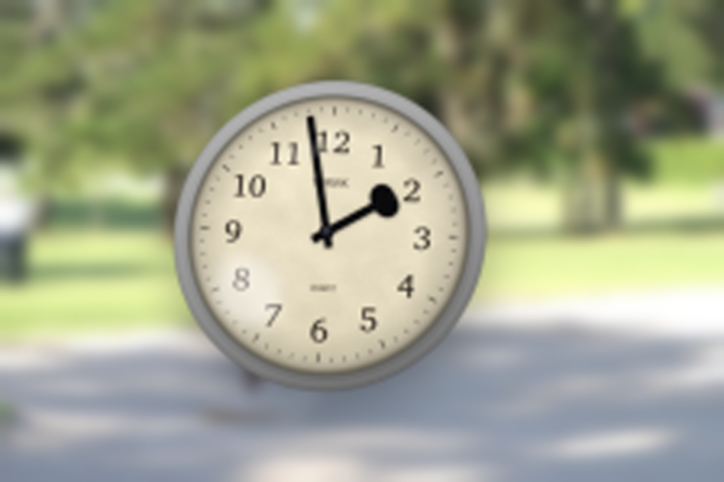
1h58
